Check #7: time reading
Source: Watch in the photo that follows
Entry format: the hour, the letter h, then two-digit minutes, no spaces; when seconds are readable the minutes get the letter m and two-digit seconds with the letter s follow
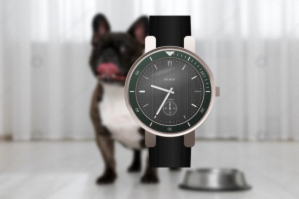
9h35
